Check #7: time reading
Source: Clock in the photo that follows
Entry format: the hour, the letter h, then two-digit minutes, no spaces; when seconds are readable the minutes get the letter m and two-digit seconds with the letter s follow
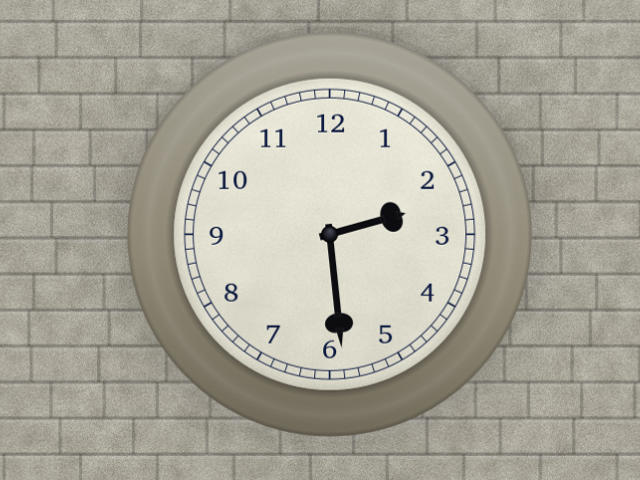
2h29
